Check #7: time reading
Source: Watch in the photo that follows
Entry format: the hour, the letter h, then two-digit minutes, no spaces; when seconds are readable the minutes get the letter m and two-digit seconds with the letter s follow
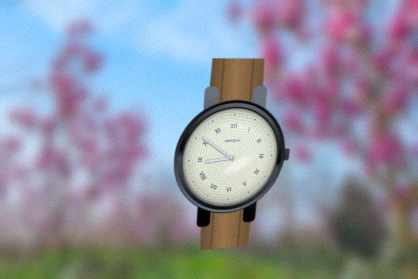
8h51
